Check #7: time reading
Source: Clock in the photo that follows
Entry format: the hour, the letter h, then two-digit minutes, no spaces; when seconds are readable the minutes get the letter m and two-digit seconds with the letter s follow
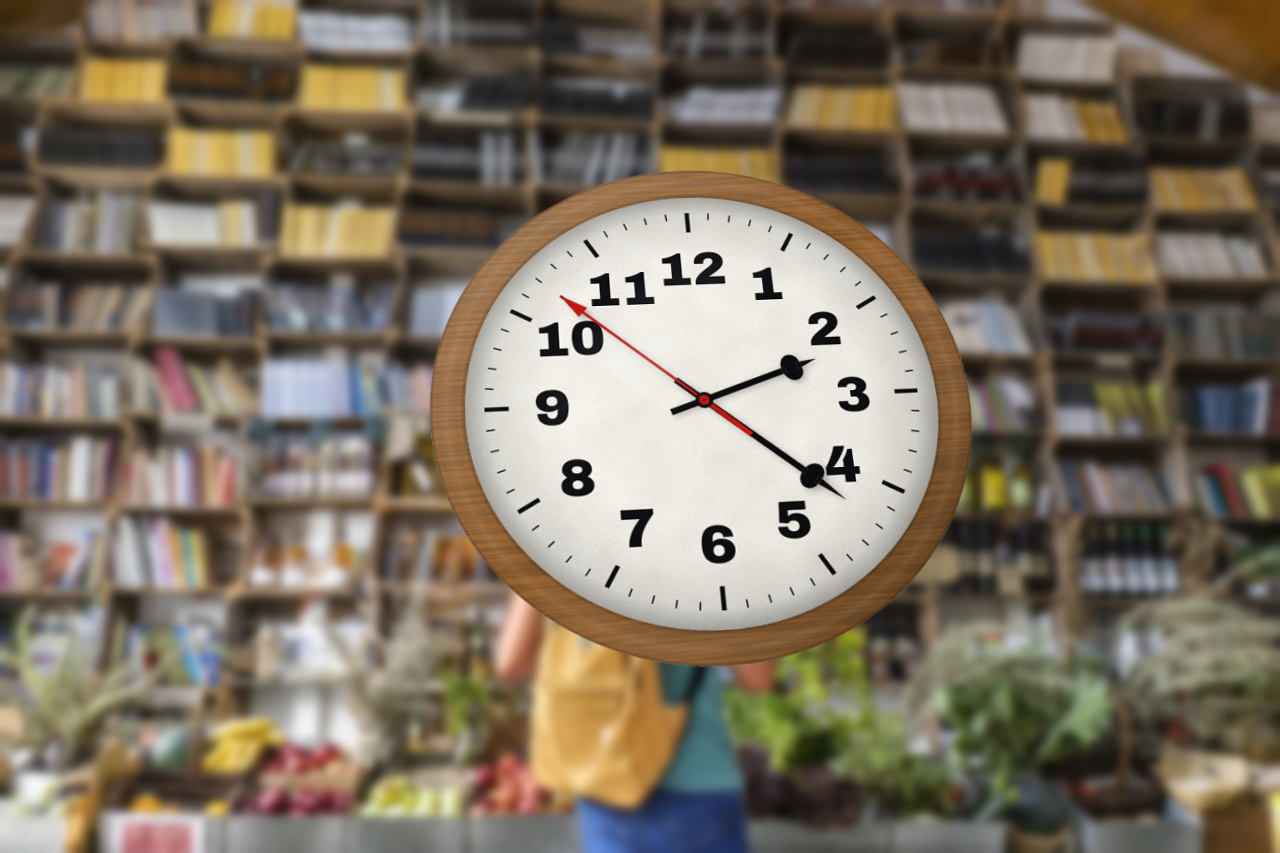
2h21m52s
